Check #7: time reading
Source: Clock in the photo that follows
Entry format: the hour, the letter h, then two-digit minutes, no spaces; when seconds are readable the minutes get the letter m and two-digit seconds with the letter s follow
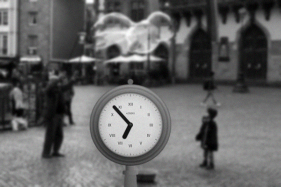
6h53
